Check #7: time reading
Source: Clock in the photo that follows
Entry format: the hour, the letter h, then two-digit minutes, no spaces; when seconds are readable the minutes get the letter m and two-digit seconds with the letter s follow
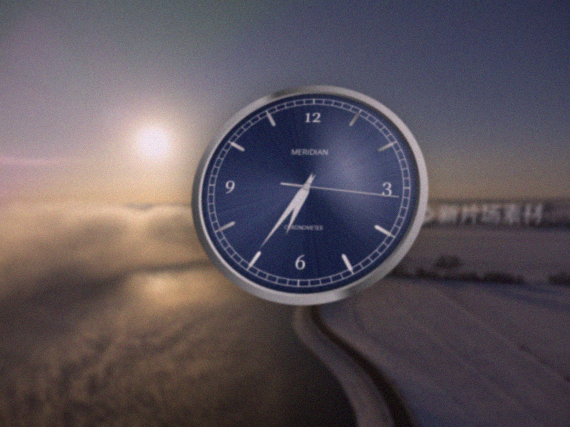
6h35m16s
